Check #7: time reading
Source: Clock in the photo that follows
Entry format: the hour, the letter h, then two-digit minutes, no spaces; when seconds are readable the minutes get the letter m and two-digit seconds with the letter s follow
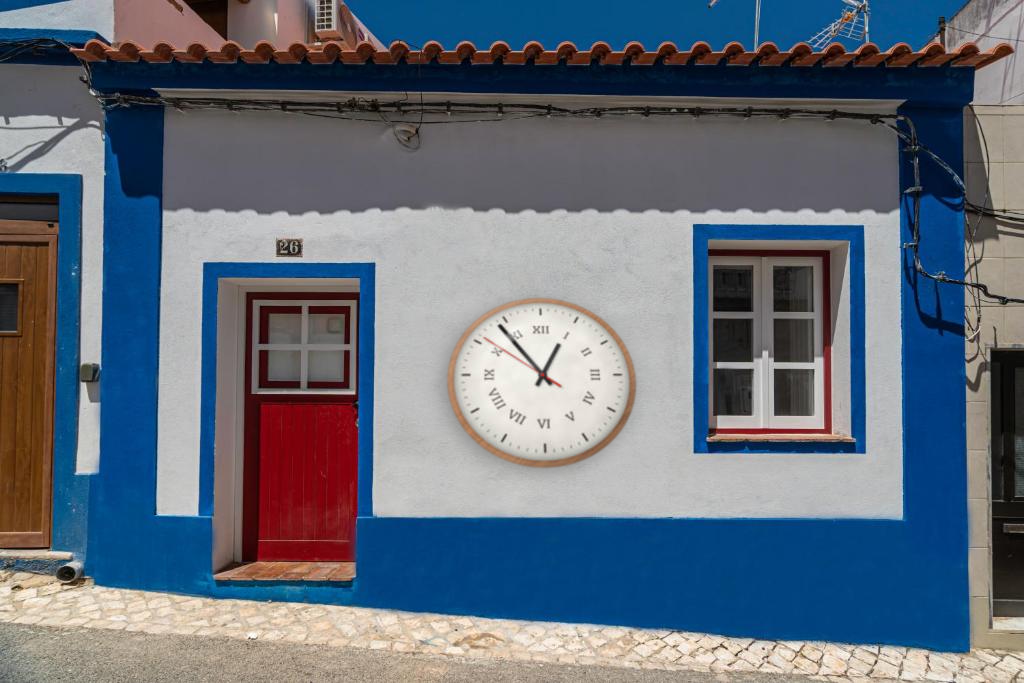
12h53m51s
